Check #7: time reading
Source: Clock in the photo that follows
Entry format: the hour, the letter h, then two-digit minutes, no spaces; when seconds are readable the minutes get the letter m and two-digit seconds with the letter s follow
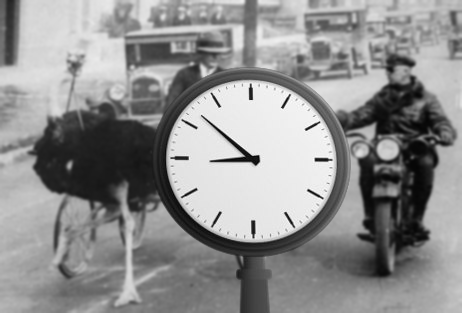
8h52
